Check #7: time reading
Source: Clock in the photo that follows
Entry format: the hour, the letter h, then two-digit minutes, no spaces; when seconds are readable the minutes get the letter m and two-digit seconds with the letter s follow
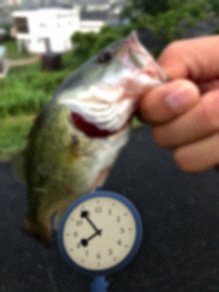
7h54
